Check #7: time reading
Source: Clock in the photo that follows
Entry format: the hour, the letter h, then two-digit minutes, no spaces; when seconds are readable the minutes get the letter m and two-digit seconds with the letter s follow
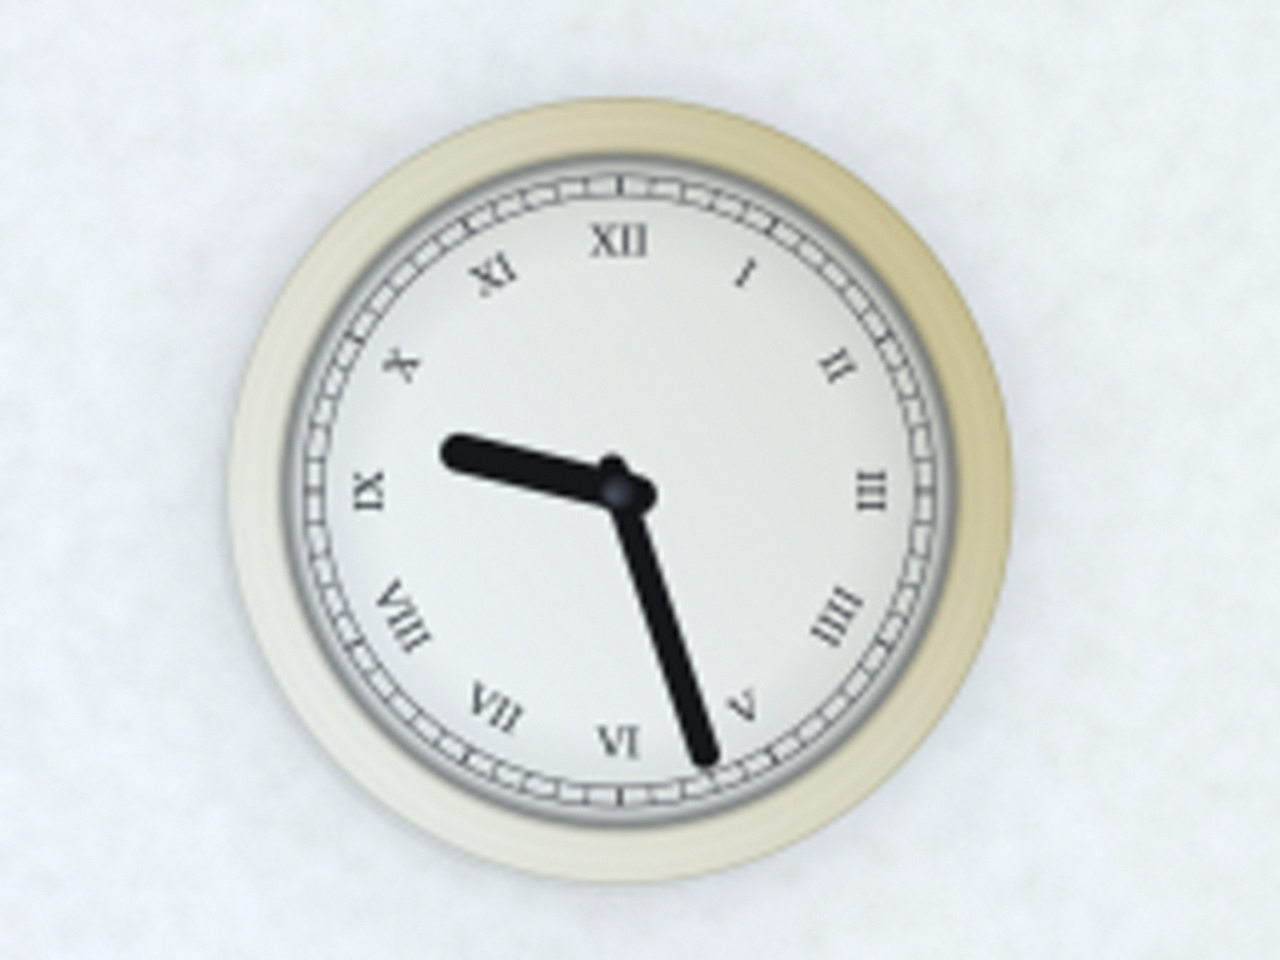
9h27
